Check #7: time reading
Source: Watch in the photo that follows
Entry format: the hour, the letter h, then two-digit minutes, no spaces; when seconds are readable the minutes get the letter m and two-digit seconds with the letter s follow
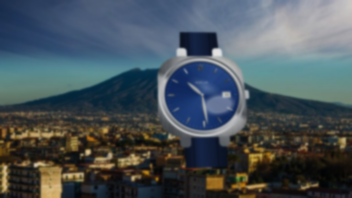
10h29
